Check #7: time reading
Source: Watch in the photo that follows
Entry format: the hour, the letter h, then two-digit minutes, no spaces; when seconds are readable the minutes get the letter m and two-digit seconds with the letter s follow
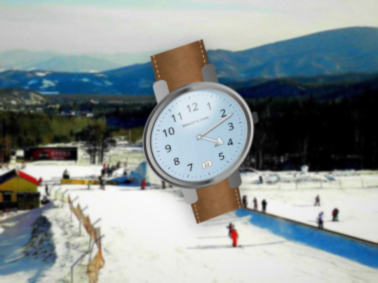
4h12
